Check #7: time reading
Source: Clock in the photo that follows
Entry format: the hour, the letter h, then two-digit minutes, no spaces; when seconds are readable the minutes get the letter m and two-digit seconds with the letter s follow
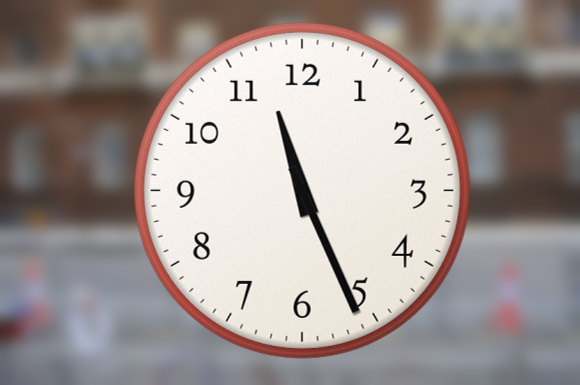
11h26
